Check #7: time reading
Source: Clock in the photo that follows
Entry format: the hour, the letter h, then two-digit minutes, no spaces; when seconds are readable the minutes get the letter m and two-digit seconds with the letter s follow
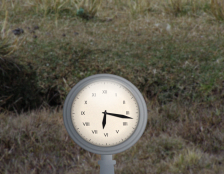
6h17
